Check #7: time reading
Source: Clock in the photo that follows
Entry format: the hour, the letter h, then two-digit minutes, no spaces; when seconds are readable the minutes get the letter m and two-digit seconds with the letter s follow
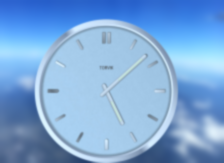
5h08
